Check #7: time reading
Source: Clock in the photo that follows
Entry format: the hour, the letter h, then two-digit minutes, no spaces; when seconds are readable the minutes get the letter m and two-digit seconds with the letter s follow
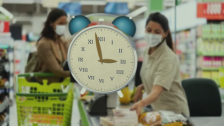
2h58
